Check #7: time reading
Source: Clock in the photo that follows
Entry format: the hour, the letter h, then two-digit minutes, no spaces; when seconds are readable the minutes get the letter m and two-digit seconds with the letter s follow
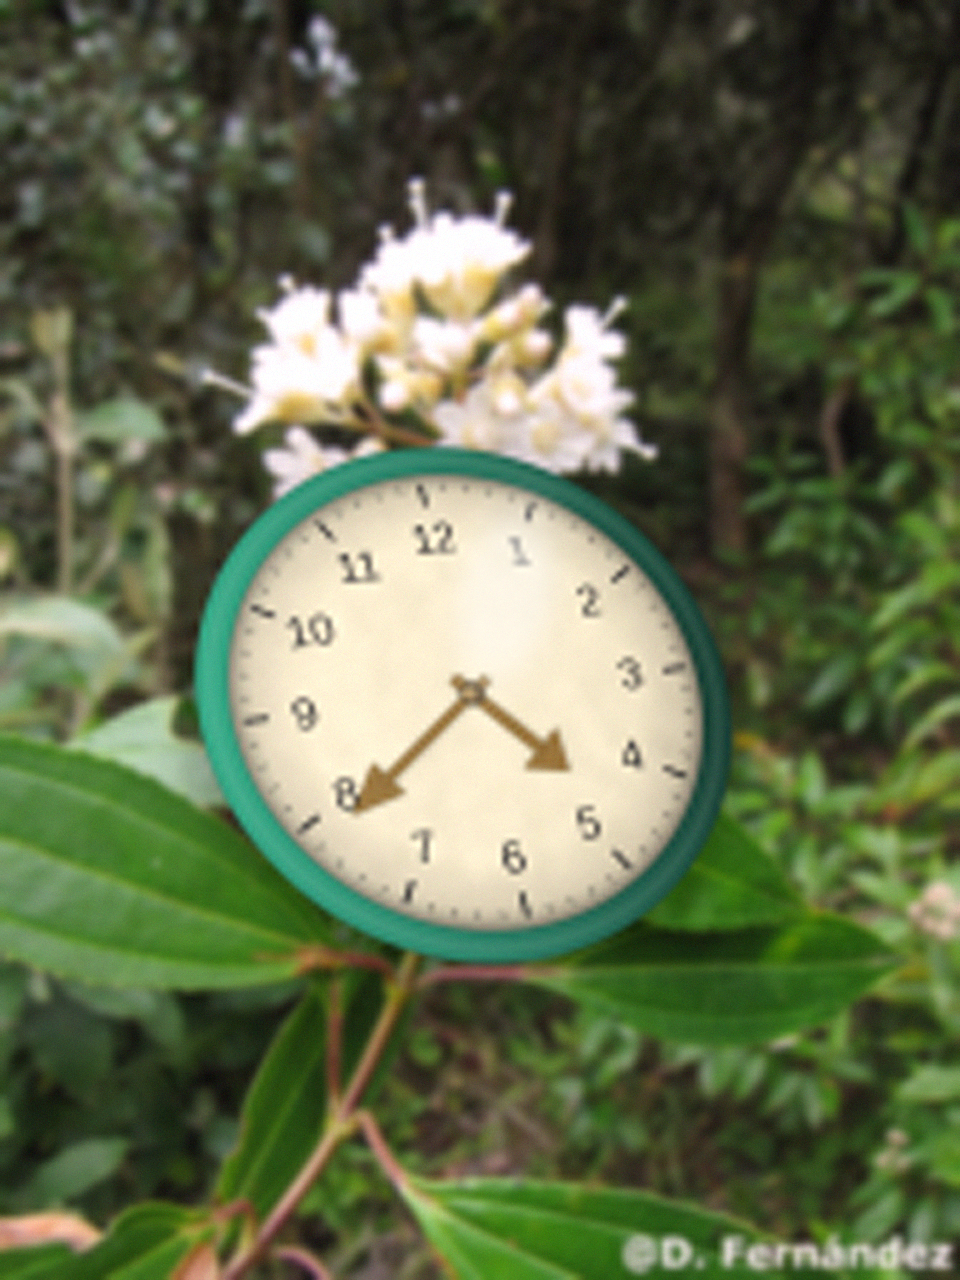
4h39
